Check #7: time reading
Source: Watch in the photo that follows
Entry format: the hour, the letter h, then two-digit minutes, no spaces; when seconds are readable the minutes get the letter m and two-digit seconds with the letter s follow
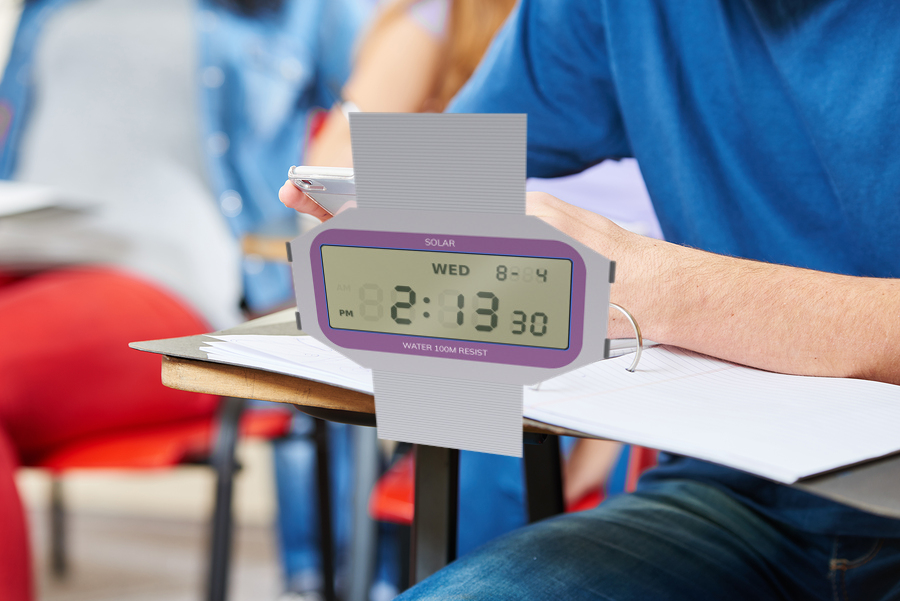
2h13m30s
